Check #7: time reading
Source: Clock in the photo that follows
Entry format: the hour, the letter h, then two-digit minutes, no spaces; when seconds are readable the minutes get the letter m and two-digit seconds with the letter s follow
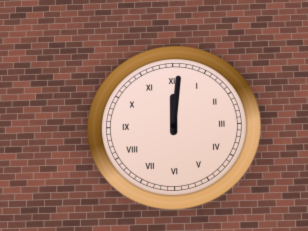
12h01
